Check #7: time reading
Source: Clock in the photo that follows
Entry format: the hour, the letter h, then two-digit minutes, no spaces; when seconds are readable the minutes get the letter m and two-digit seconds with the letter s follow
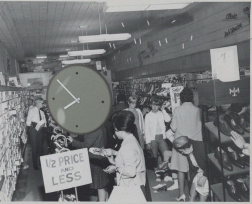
7h52
